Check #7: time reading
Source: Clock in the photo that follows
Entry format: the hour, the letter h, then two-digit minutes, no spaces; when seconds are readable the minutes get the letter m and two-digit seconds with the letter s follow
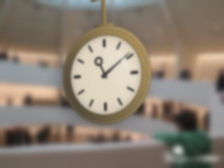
11h09
